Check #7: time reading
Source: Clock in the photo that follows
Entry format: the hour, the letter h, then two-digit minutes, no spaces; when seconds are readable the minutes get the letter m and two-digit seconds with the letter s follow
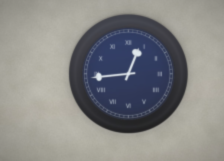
12h44
